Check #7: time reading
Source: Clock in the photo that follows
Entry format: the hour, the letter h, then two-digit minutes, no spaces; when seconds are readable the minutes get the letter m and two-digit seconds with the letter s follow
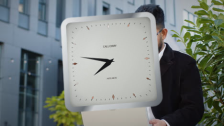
7h47
